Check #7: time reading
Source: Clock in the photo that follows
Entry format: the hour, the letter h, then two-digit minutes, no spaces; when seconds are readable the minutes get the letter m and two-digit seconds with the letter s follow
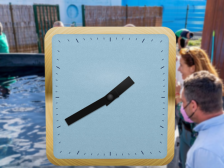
1h40
